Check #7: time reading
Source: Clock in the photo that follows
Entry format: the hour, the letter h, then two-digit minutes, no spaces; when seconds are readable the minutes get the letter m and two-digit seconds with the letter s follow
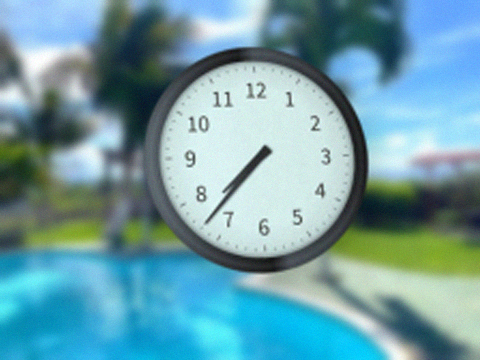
7h37
